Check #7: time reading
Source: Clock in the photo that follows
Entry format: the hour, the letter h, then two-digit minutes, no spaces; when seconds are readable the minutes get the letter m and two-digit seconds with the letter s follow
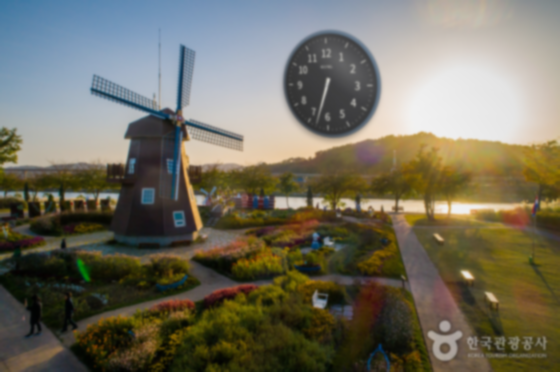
6h33
